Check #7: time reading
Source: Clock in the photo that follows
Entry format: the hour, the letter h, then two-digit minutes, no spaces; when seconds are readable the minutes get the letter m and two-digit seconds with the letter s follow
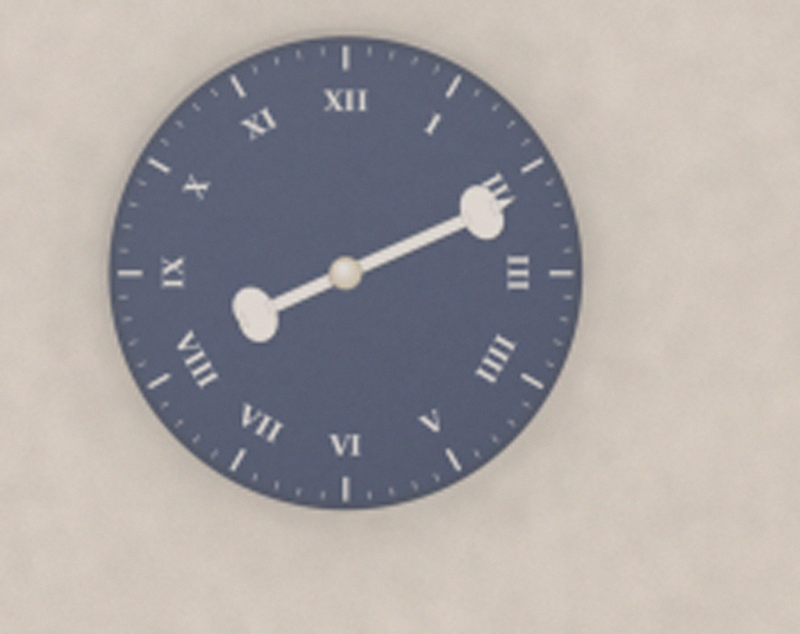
8h11
